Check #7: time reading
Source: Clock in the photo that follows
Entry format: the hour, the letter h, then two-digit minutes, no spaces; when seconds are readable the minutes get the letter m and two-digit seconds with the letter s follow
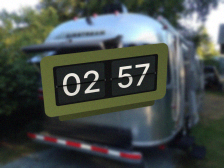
2h57
